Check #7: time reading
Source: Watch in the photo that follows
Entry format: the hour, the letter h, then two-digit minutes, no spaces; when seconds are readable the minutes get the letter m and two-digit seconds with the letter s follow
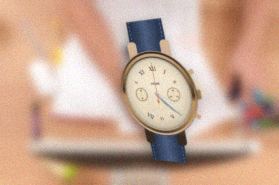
4h22
